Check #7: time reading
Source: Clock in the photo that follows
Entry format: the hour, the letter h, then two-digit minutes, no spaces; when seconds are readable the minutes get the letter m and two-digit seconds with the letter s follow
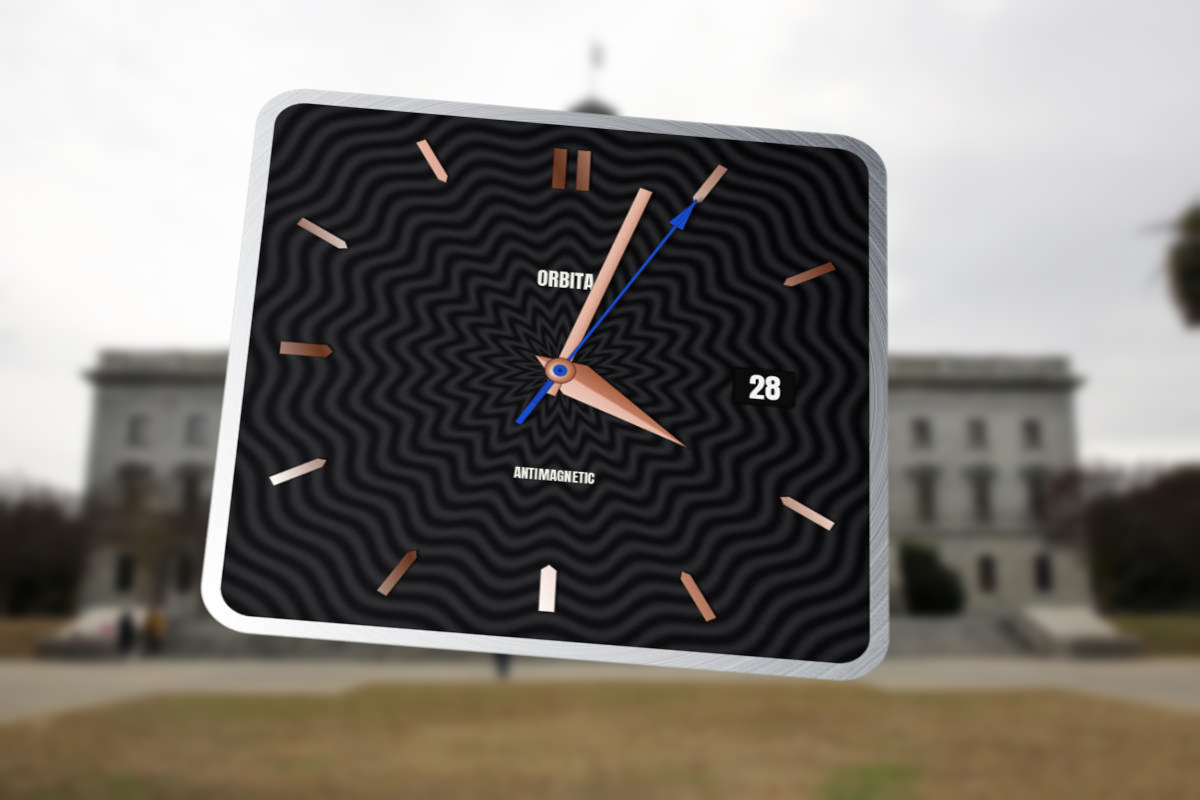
4h03m05s
